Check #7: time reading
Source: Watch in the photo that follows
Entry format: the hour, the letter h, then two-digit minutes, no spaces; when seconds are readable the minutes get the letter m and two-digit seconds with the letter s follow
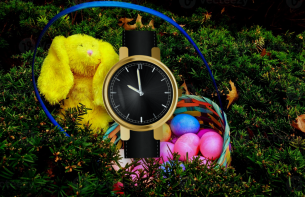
9h59
